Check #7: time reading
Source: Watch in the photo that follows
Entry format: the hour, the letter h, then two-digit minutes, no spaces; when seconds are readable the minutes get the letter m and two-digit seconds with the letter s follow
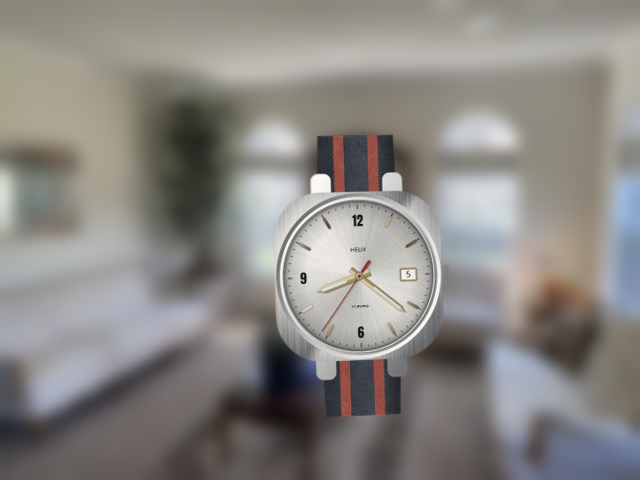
8h21m36s
